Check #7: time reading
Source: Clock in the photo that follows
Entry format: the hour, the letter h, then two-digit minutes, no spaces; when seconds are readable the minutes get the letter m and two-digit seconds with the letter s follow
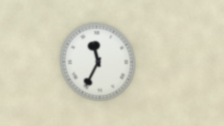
11h35
